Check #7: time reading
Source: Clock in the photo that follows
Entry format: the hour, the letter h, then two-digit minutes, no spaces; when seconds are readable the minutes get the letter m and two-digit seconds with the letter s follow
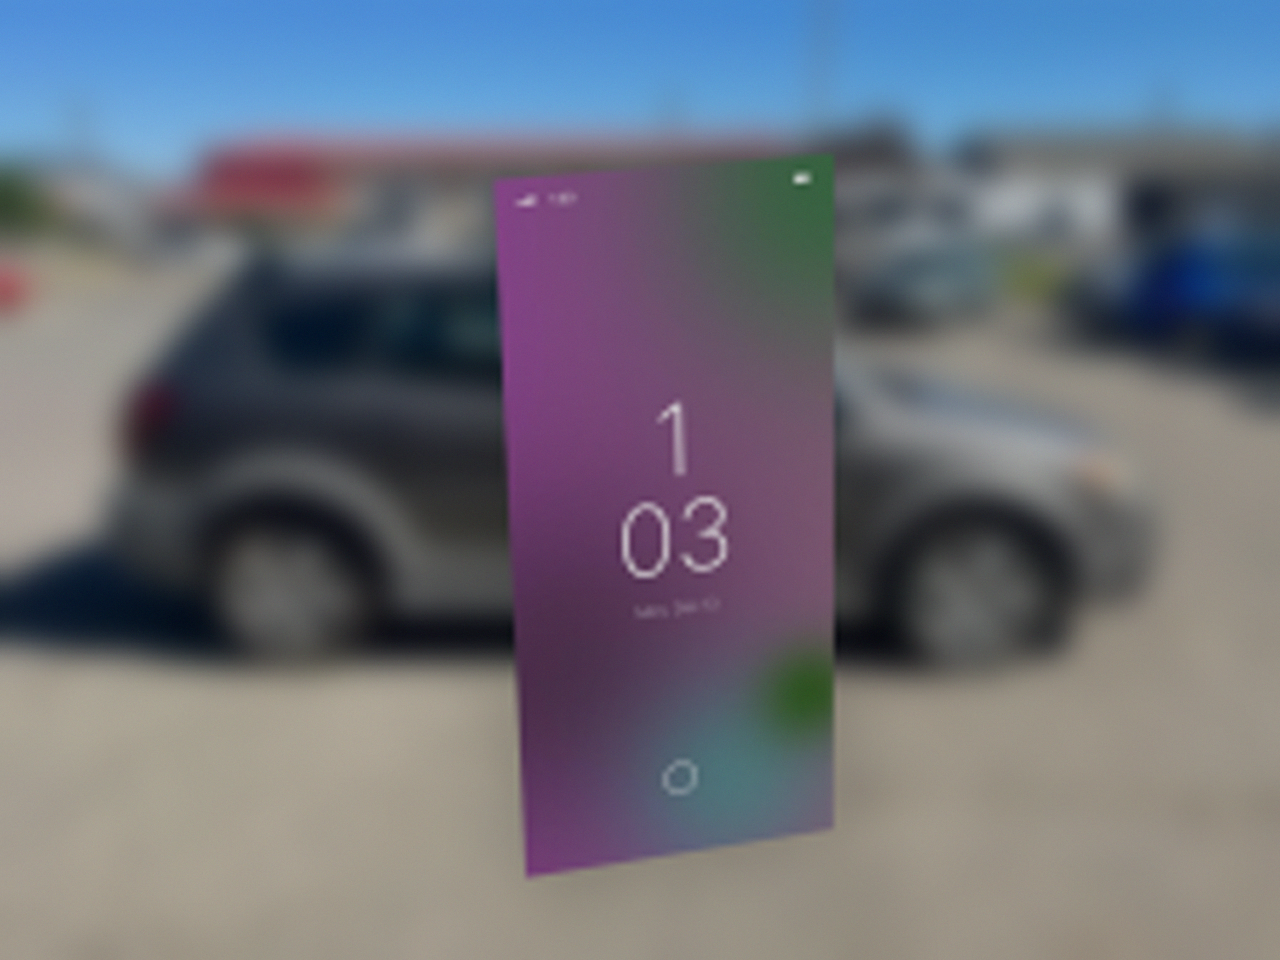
1h03
